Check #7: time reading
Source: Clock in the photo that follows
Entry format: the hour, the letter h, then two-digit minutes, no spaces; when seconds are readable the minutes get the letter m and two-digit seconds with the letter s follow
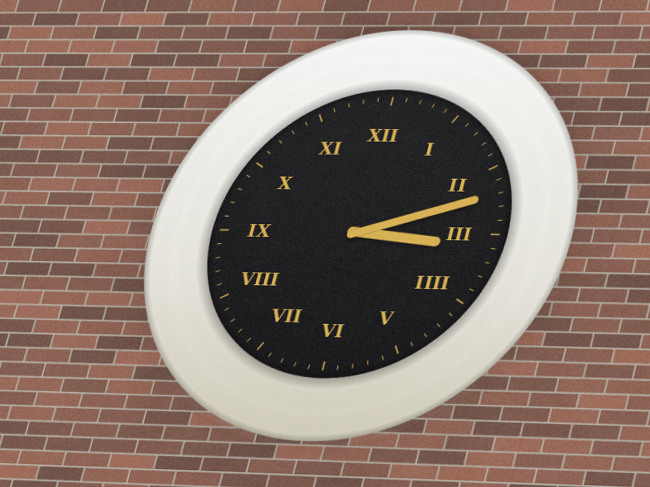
3h12
